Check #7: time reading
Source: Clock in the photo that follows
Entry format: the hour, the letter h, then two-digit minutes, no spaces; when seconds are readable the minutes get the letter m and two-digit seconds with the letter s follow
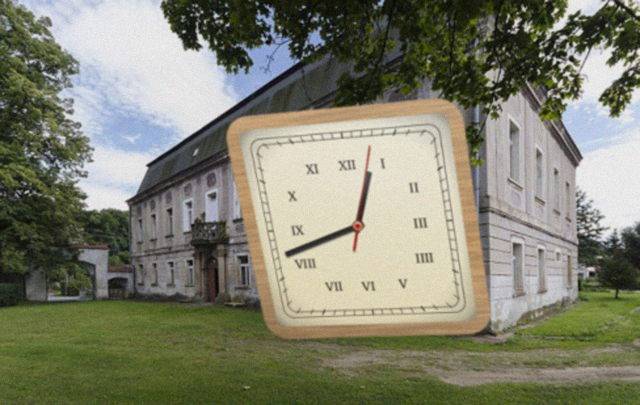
12h42m03s
